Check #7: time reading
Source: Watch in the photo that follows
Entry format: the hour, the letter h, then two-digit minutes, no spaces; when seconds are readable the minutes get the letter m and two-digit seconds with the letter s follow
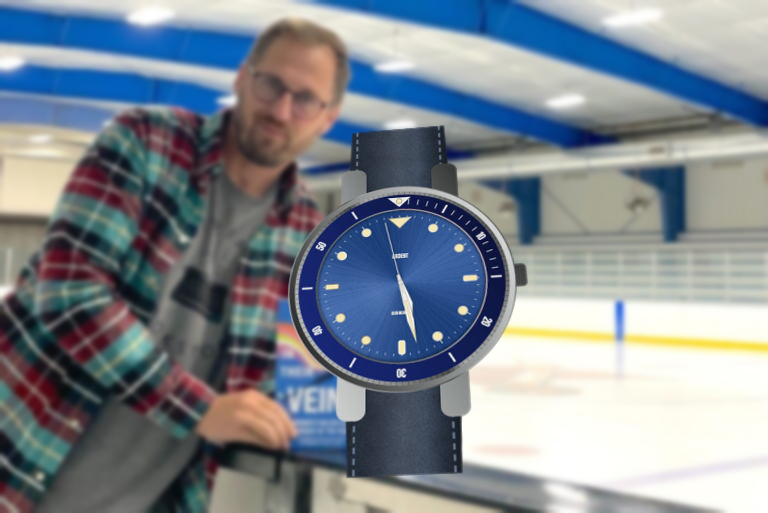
5h27m58s
